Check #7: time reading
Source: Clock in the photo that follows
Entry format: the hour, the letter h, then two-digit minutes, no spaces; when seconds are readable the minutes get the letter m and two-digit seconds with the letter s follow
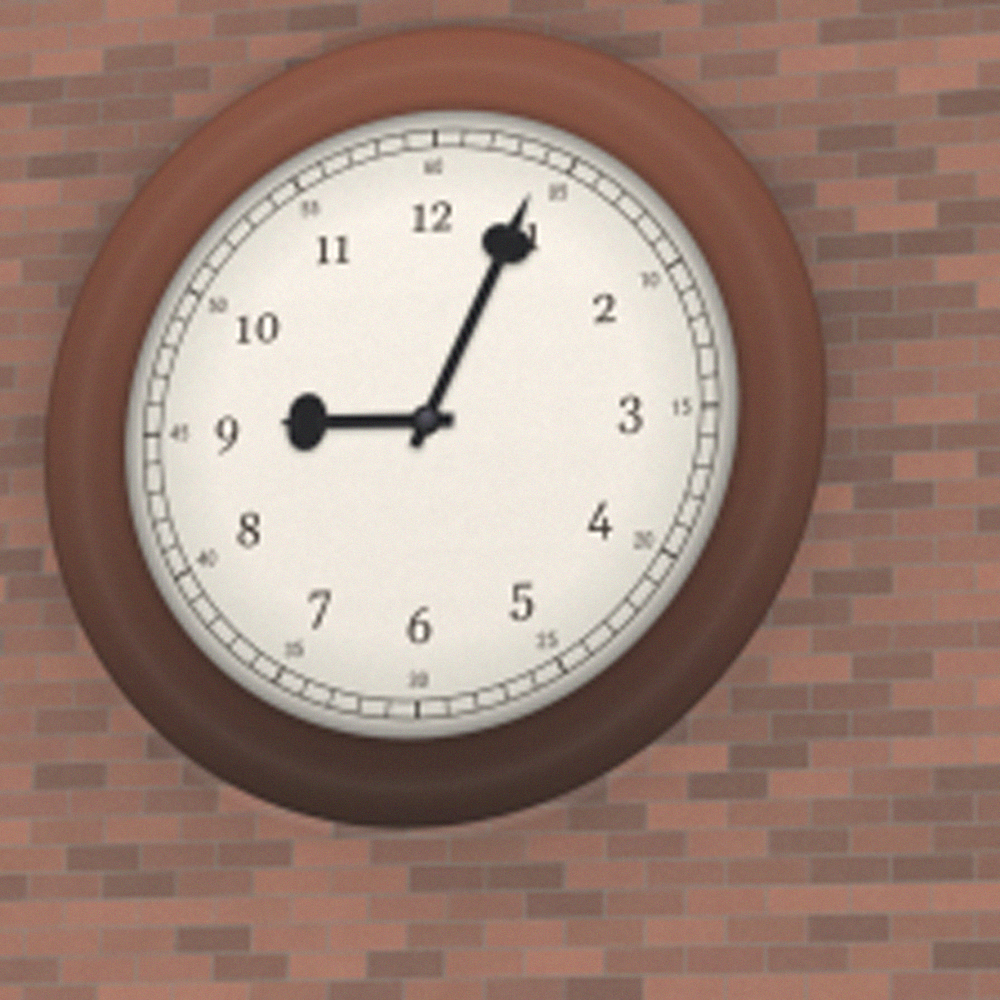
9h04
